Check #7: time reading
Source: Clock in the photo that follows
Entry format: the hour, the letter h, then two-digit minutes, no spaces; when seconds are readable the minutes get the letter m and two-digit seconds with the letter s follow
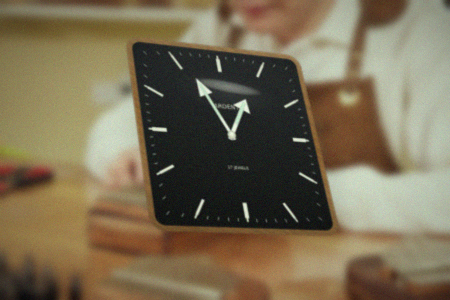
12h56
